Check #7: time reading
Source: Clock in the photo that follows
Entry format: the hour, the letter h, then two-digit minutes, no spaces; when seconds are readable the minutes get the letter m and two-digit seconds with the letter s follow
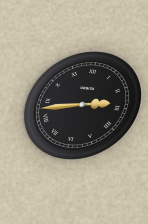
2h43
